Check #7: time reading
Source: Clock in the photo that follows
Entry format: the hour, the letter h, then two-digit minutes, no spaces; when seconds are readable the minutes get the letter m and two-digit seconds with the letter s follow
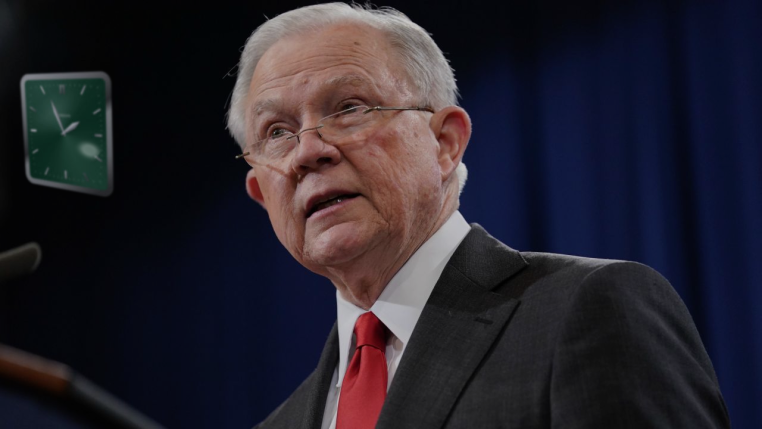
1h56
